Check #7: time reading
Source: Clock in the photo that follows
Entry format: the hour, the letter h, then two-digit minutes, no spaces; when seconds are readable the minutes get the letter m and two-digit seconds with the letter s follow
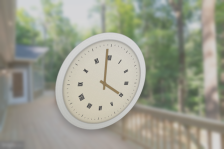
3h59
